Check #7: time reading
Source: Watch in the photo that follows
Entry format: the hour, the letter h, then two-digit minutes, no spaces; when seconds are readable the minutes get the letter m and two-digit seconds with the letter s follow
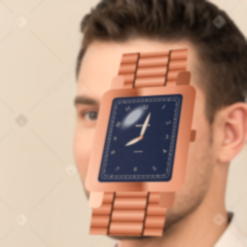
8h02
